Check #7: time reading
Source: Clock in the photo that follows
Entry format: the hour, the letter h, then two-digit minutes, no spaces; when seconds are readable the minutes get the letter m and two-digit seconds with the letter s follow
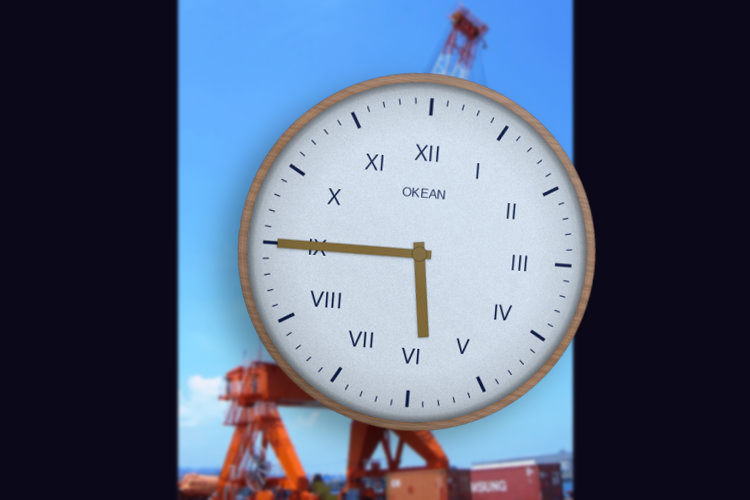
5h45
